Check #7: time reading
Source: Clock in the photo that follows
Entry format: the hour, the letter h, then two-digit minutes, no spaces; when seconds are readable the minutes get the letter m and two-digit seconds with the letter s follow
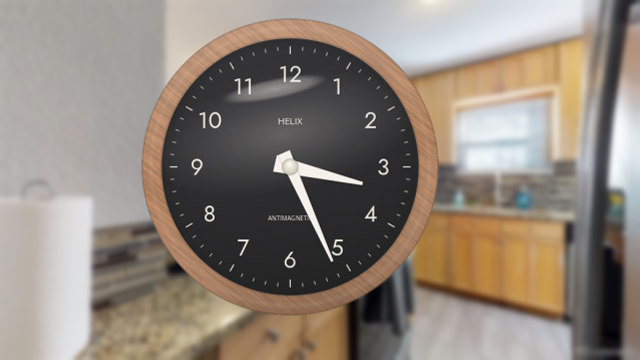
3h26
